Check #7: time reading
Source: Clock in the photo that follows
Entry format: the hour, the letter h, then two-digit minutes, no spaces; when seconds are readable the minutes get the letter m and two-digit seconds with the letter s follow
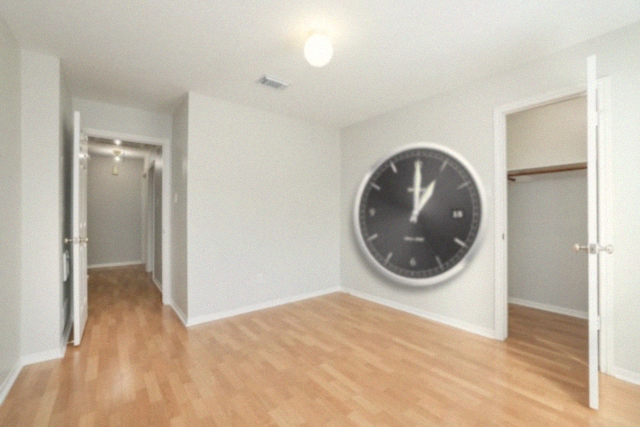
1h00
